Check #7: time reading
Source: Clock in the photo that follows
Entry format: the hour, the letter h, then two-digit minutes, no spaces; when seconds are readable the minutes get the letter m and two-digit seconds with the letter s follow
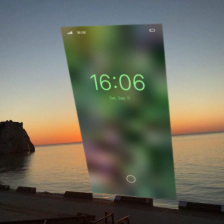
16h06
